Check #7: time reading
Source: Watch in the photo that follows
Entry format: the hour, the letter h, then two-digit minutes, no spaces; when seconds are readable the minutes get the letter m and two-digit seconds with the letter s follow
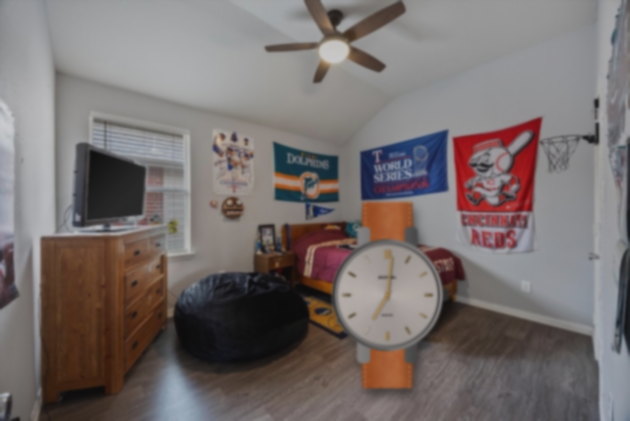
7h01
